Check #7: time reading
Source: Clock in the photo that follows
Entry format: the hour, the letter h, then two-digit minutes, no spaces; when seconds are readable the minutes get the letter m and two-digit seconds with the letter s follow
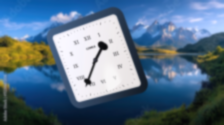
1h37
